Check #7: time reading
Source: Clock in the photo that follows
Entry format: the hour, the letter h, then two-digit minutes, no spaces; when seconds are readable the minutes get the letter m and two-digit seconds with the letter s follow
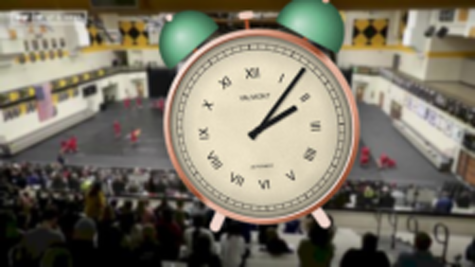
2h07
